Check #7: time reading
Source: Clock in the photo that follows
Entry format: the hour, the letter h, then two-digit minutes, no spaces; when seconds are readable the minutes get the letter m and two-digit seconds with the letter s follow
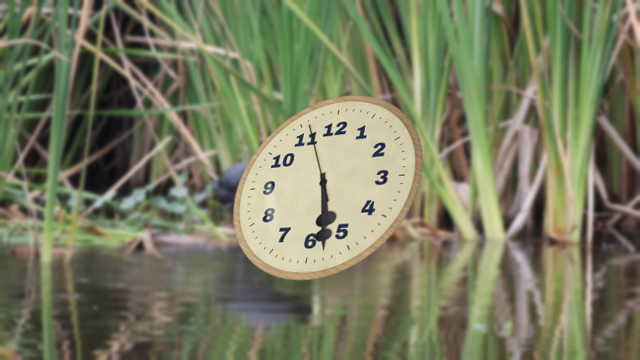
5h27m56s
